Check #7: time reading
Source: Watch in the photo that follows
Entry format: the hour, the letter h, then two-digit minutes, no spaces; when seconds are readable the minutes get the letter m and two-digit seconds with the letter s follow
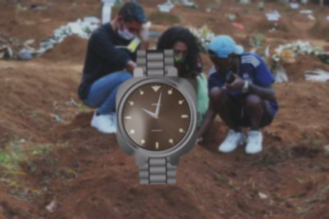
10h02
